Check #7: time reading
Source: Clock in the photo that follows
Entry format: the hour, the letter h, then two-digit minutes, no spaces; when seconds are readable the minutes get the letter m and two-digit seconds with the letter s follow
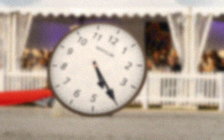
4h20
